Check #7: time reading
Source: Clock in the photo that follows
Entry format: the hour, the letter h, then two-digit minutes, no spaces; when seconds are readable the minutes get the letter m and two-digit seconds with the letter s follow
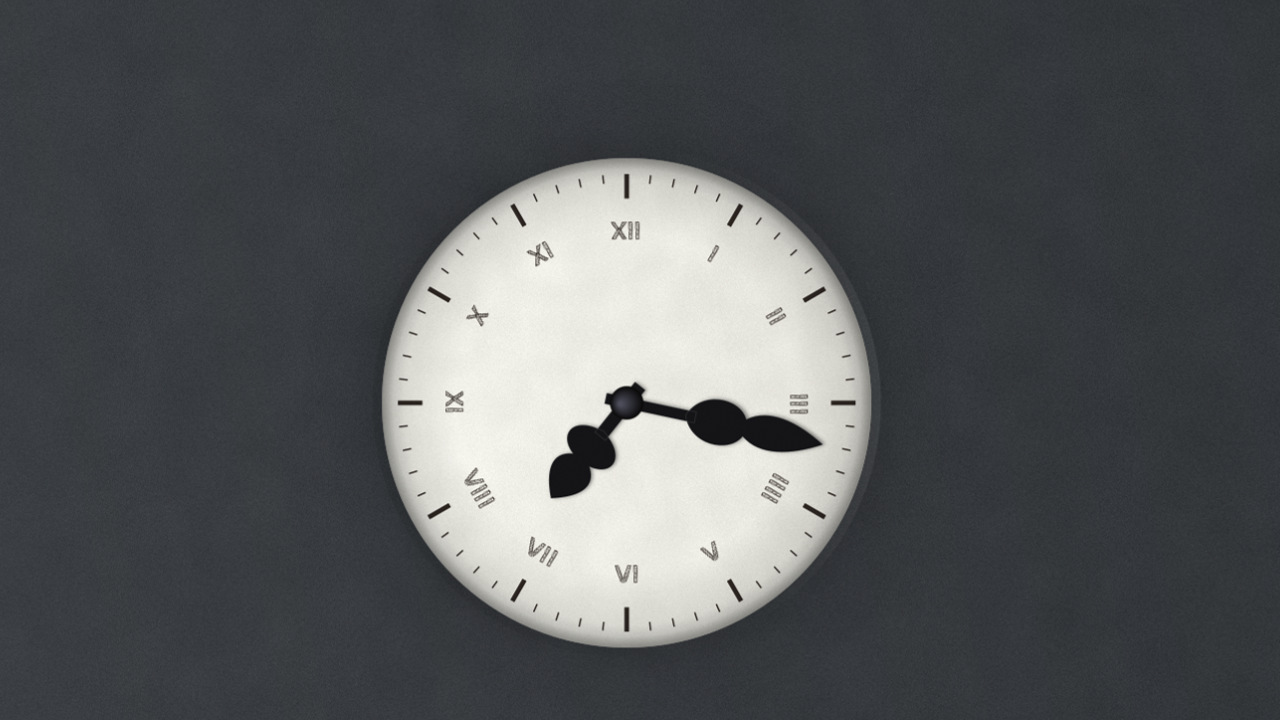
7h17
